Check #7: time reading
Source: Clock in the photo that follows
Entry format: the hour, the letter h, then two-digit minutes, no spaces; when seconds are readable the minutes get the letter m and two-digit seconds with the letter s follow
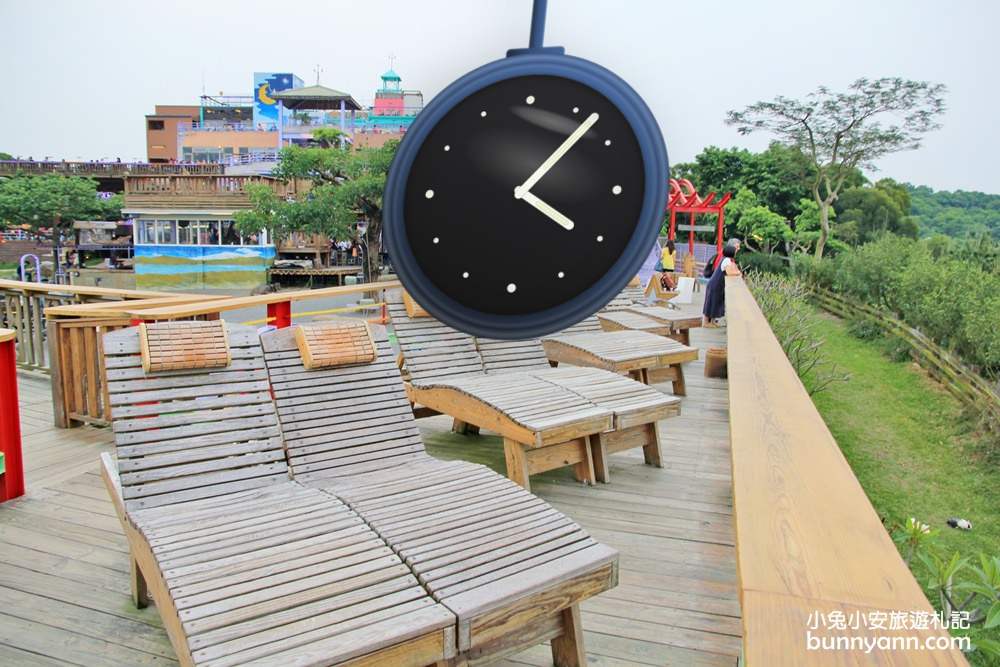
4h07
